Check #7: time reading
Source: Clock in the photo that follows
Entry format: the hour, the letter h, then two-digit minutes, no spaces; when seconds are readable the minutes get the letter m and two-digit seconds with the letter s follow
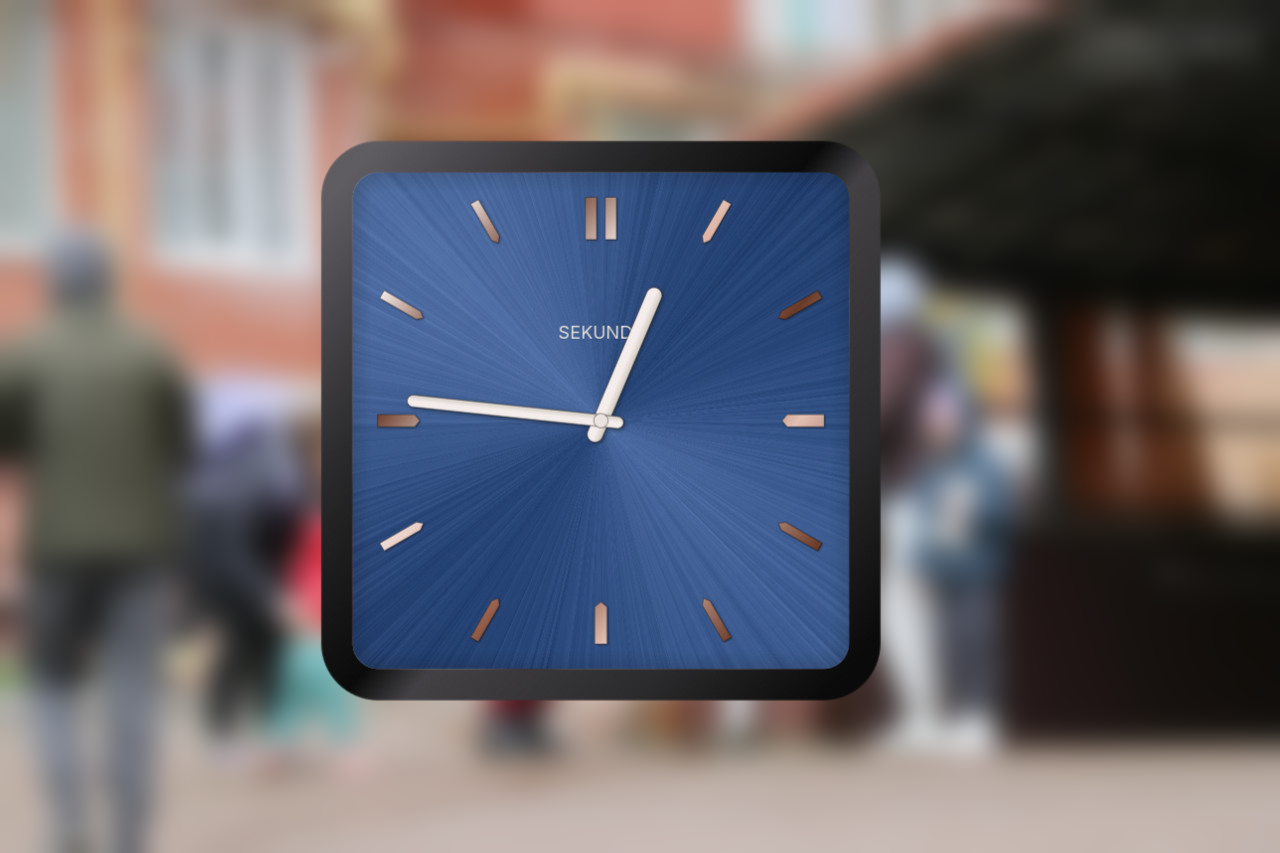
12h46
